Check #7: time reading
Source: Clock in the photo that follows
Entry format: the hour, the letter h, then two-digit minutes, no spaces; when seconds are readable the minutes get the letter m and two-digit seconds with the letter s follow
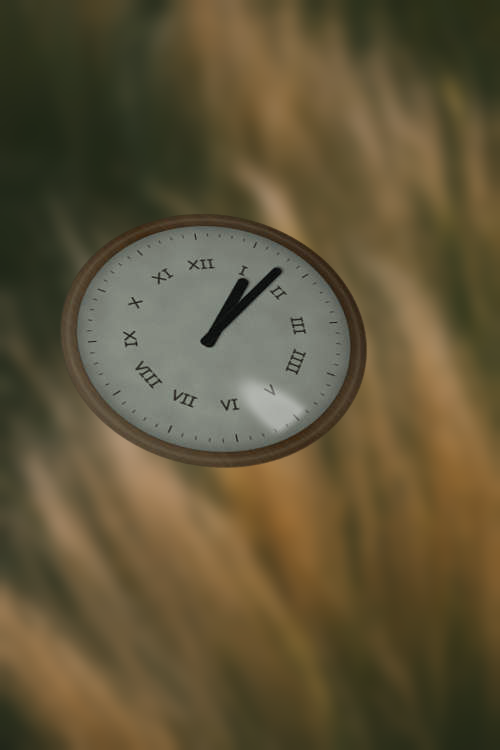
1h08
